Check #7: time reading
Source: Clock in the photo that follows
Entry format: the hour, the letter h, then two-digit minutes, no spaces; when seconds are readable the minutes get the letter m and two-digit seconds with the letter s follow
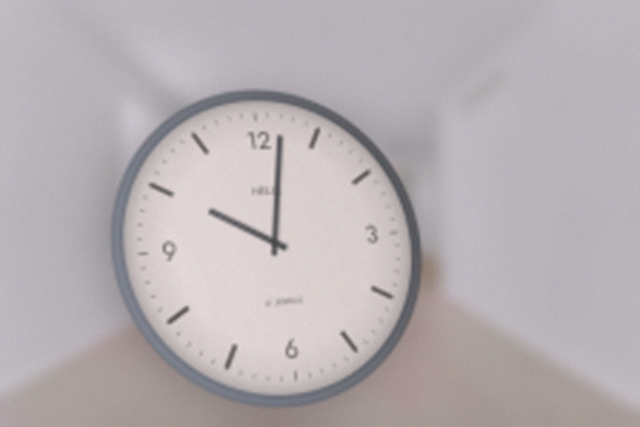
10h02
